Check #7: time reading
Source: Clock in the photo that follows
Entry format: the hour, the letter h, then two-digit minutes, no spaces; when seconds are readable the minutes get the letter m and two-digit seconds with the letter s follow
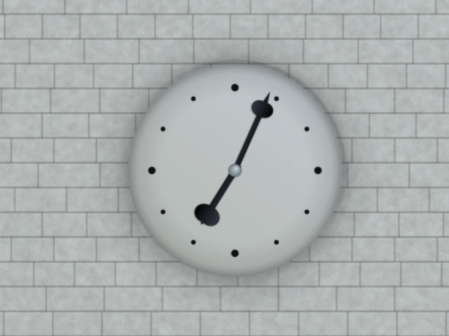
7h04
